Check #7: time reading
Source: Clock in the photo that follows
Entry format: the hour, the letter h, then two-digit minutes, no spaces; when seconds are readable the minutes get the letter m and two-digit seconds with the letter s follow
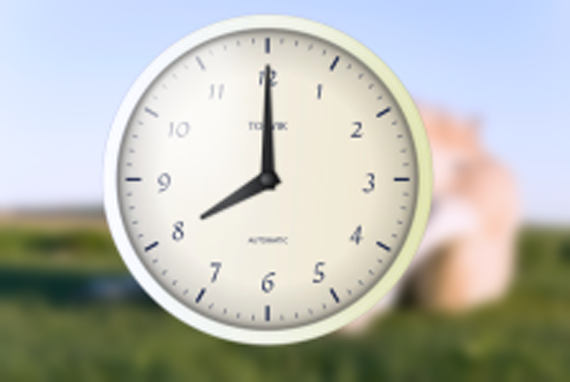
8h00
